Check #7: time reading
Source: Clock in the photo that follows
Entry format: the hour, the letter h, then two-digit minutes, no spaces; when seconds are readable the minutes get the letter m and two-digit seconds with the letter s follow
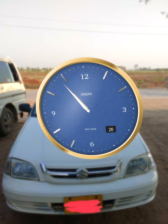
10h54
